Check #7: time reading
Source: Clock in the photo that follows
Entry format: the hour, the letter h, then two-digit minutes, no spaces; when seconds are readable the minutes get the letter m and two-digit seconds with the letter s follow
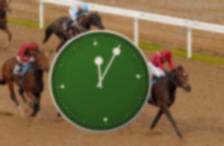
12h06
